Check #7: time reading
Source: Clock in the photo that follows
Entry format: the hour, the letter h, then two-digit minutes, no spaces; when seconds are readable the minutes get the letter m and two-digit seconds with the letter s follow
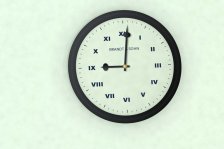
9h01
